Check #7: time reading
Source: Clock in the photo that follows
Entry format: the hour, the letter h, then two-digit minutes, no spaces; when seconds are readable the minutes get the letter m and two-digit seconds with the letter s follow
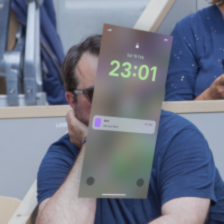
23h01
